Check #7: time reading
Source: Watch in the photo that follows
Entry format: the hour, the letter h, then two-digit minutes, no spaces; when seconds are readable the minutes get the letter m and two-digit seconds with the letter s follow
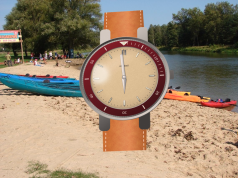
5h59
